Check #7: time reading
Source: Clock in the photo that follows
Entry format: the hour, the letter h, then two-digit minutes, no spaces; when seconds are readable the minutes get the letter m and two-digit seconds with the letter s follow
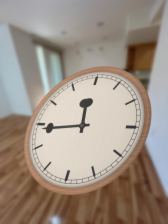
11h44
